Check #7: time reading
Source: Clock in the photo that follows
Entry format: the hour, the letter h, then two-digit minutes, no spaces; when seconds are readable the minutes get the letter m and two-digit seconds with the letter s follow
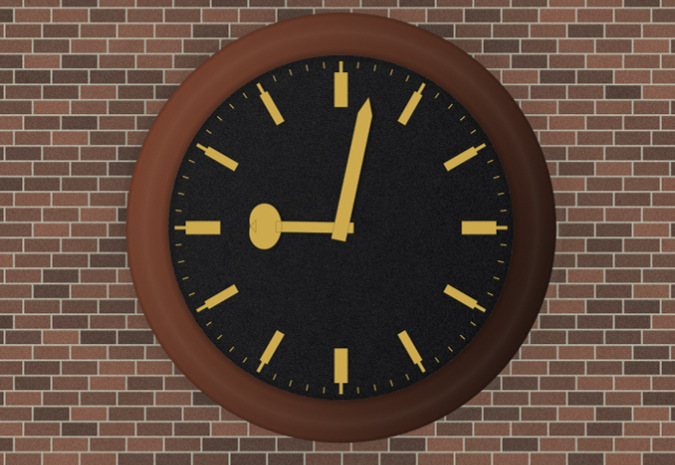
9h02
